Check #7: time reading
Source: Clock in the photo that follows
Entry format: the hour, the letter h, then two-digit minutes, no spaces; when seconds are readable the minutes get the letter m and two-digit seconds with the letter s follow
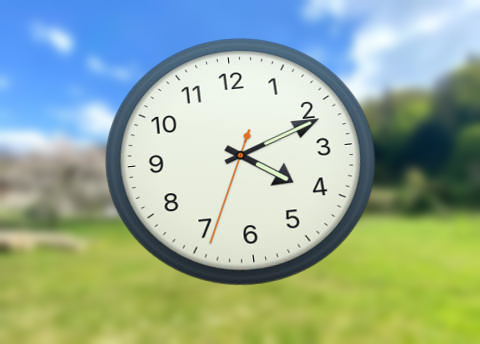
4h11m34s
